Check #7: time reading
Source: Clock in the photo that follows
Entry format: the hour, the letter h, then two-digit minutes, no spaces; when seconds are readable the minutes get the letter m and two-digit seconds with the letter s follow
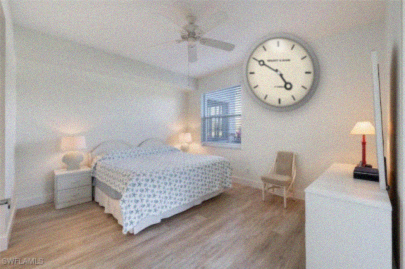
4h50
